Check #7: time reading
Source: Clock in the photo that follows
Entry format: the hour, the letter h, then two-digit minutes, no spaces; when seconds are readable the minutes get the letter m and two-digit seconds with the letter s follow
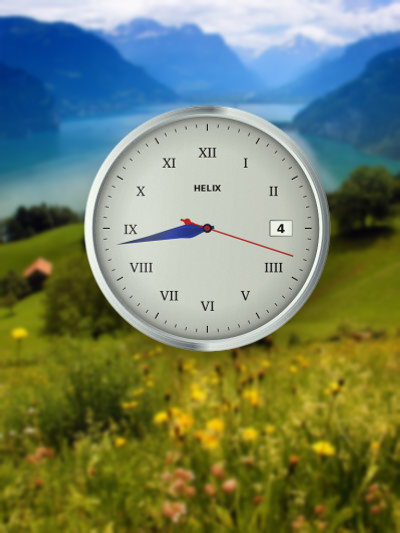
8h43m18s
